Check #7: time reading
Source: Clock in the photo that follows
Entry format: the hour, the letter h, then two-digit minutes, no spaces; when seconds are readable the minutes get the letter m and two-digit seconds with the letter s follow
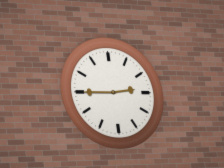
2h45
